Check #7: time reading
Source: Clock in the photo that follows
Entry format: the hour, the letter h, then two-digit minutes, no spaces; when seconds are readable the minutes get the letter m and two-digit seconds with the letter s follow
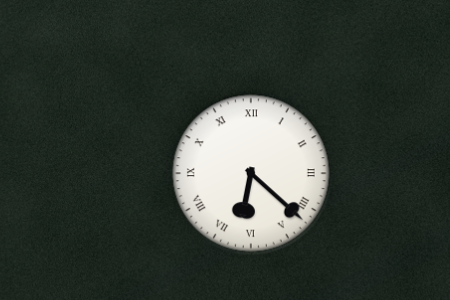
6h22
